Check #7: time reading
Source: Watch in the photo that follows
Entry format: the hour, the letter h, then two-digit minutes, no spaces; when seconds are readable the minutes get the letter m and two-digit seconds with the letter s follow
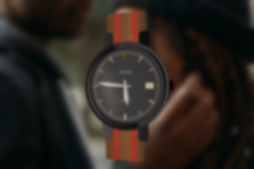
5h46
